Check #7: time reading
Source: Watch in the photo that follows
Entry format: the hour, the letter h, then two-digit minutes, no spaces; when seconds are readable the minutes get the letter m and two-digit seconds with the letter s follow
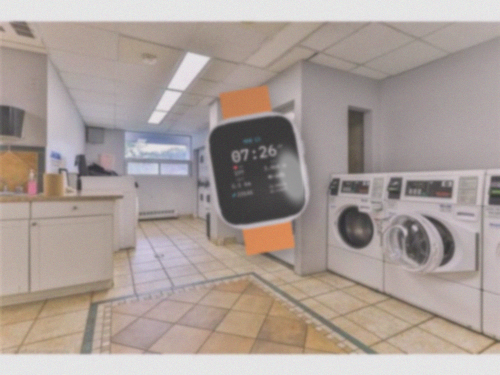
7h26
